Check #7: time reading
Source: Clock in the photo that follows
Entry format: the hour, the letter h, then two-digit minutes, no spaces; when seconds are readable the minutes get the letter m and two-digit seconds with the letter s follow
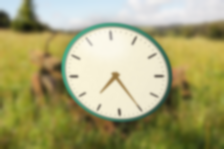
7h25
